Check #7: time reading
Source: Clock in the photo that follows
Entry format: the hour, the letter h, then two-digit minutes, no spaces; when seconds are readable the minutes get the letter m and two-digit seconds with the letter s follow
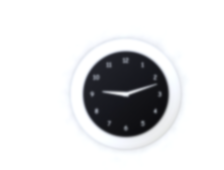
9h12
